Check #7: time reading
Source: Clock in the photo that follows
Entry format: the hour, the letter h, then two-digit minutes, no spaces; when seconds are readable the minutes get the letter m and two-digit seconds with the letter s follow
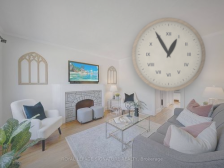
12h55
